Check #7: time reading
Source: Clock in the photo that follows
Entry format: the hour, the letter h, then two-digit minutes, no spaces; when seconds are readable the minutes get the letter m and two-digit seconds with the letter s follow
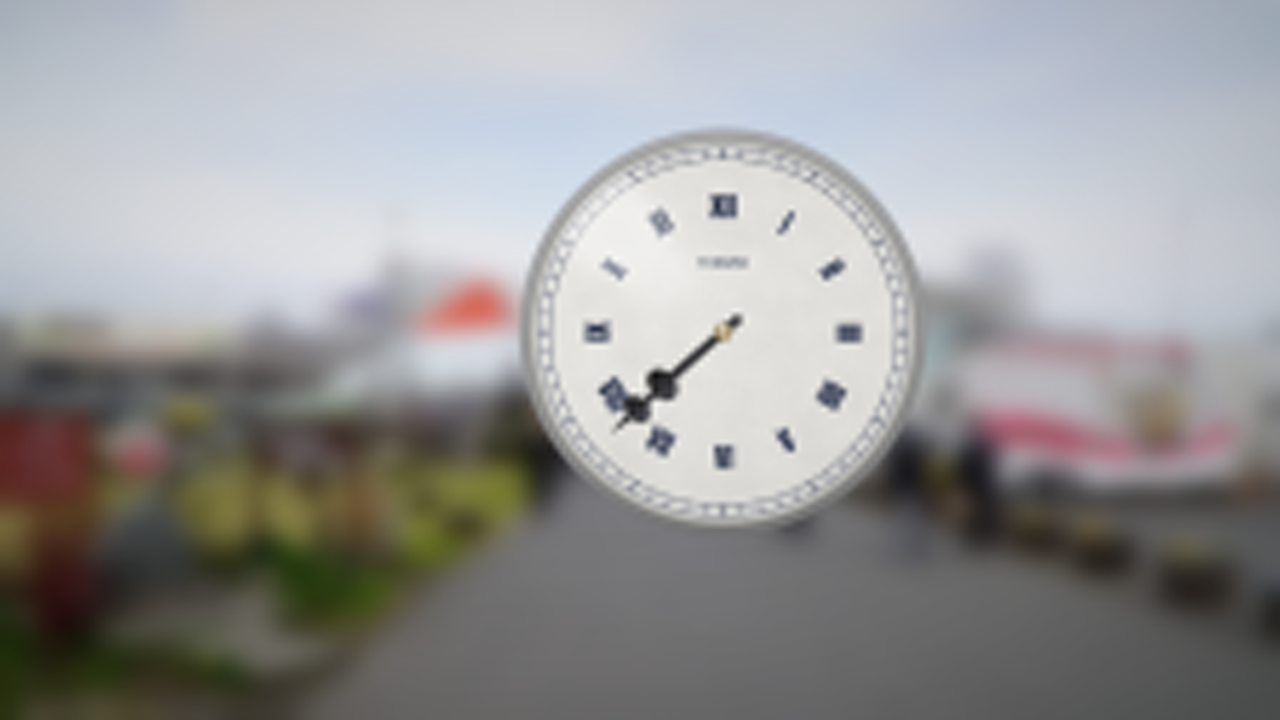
7h38
